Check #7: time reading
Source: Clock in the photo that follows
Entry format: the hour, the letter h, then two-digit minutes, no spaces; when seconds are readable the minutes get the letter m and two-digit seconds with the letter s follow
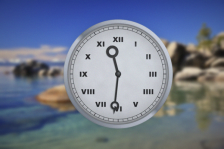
11h31
